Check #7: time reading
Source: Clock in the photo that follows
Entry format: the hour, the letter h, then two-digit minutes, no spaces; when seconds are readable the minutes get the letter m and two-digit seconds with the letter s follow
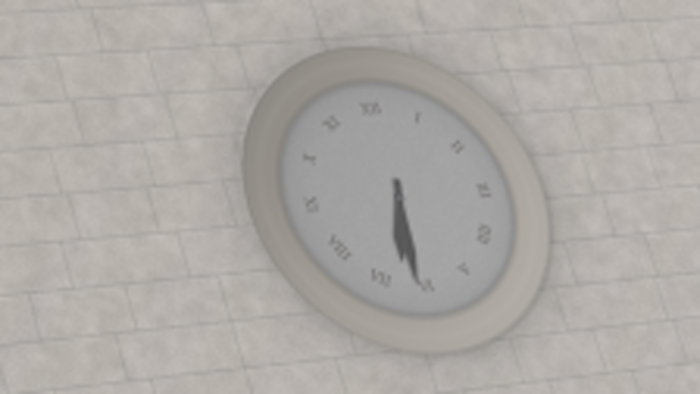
6h31
